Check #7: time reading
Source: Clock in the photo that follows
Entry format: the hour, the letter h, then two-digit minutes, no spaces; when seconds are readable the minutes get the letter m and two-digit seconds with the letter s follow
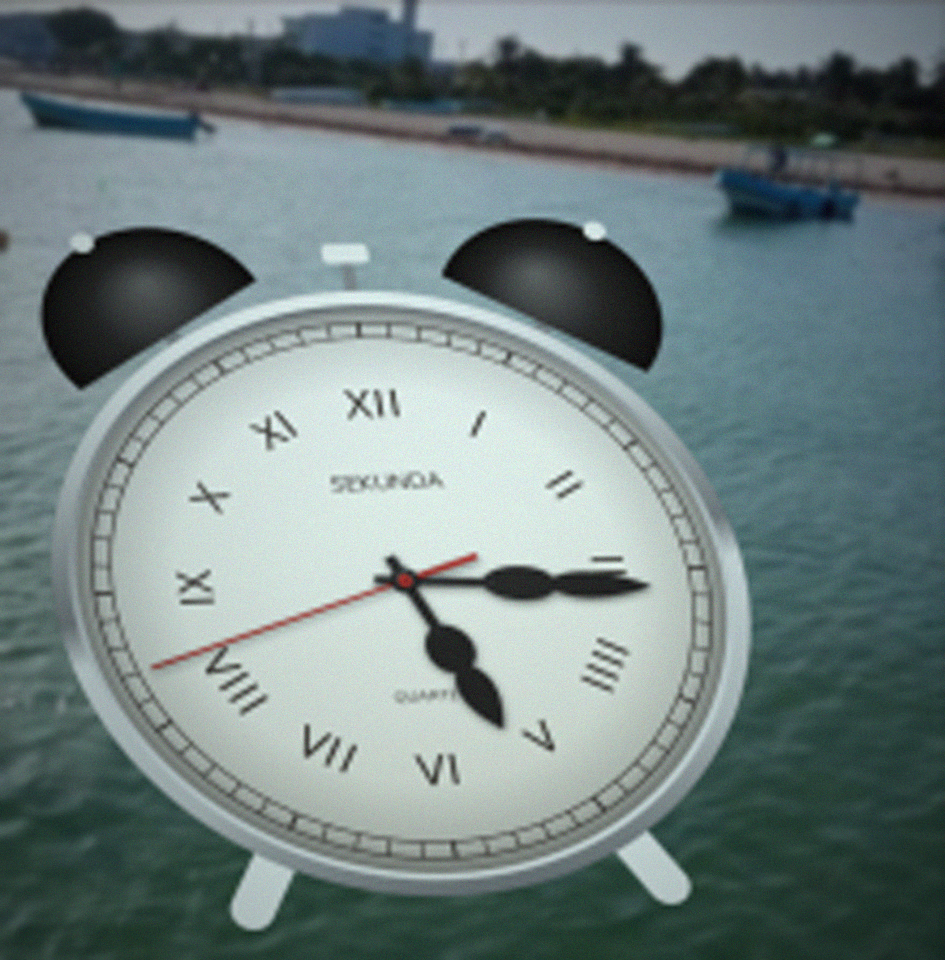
5h15m42s
